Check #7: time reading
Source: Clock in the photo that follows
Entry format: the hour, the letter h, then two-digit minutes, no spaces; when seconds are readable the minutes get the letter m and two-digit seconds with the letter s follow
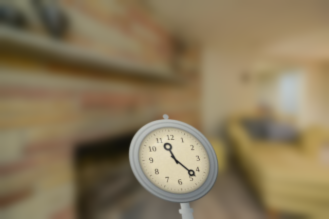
11h23
